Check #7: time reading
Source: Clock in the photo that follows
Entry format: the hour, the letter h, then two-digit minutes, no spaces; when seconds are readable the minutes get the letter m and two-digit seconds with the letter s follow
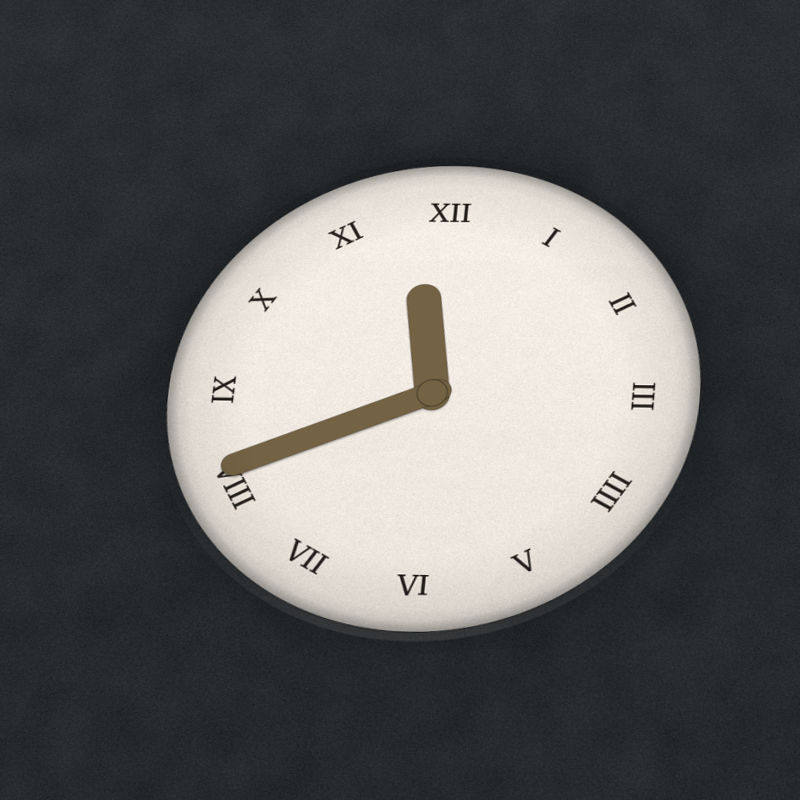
11h41
